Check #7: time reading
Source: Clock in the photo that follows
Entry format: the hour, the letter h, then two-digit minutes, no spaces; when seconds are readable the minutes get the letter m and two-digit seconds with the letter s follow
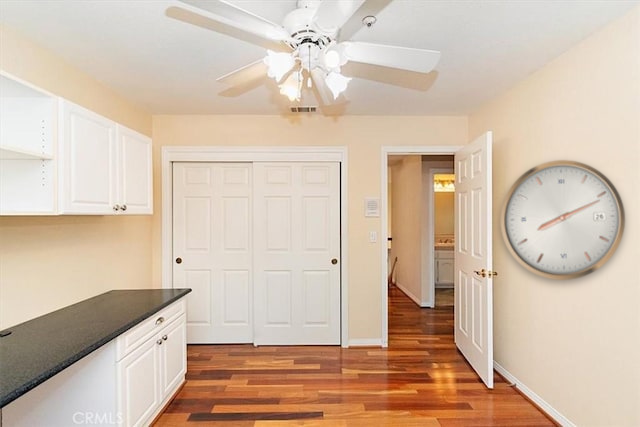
8h11
